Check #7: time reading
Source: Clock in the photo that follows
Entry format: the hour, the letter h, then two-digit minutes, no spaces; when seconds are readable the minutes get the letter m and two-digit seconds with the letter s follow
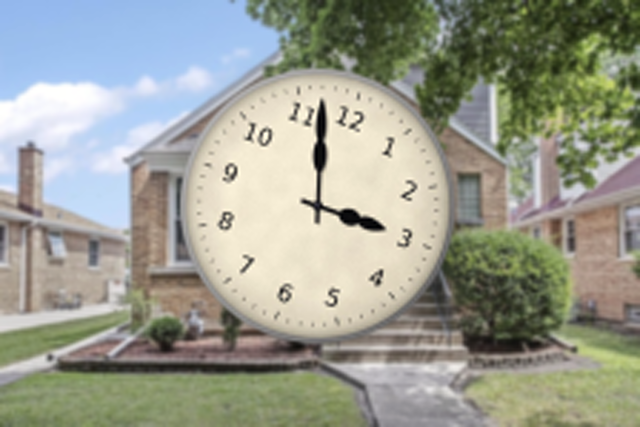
2h57
